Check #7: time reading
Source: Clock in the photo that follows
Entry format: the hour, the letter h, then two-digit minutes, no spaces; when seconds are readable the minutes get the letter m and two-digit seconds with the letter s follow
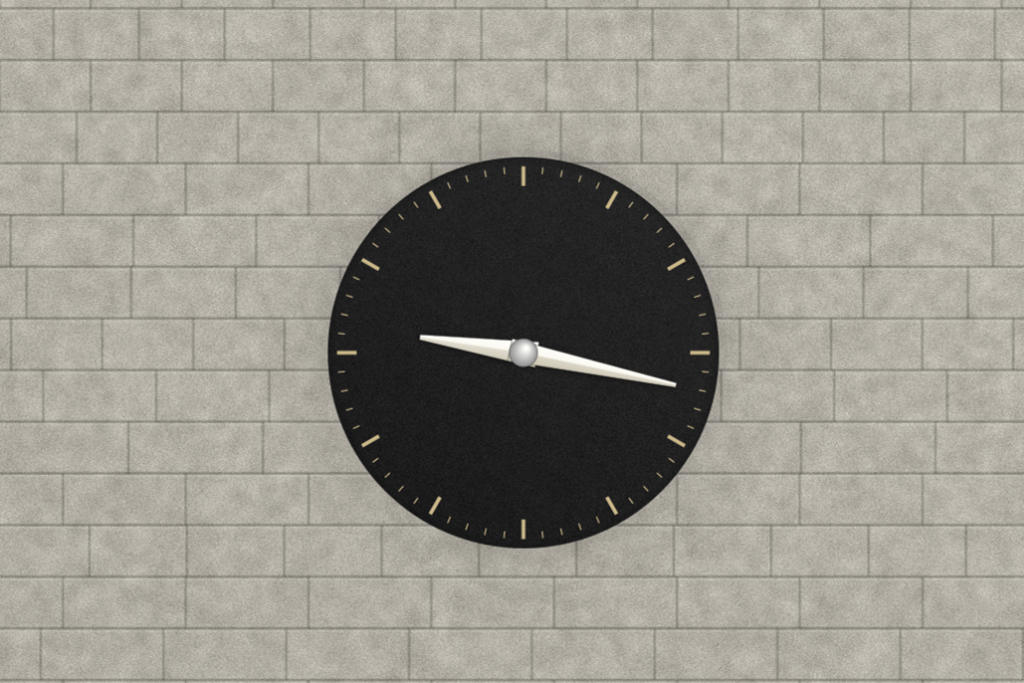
9h17
